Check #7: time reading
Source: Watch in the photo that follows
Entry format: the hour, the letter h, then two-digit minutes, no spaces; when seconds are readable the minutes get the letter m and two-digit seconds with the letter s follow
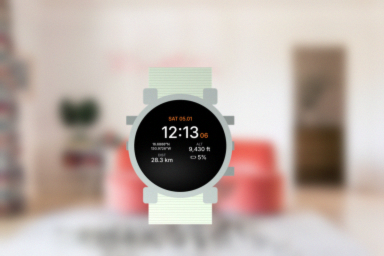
12h13
